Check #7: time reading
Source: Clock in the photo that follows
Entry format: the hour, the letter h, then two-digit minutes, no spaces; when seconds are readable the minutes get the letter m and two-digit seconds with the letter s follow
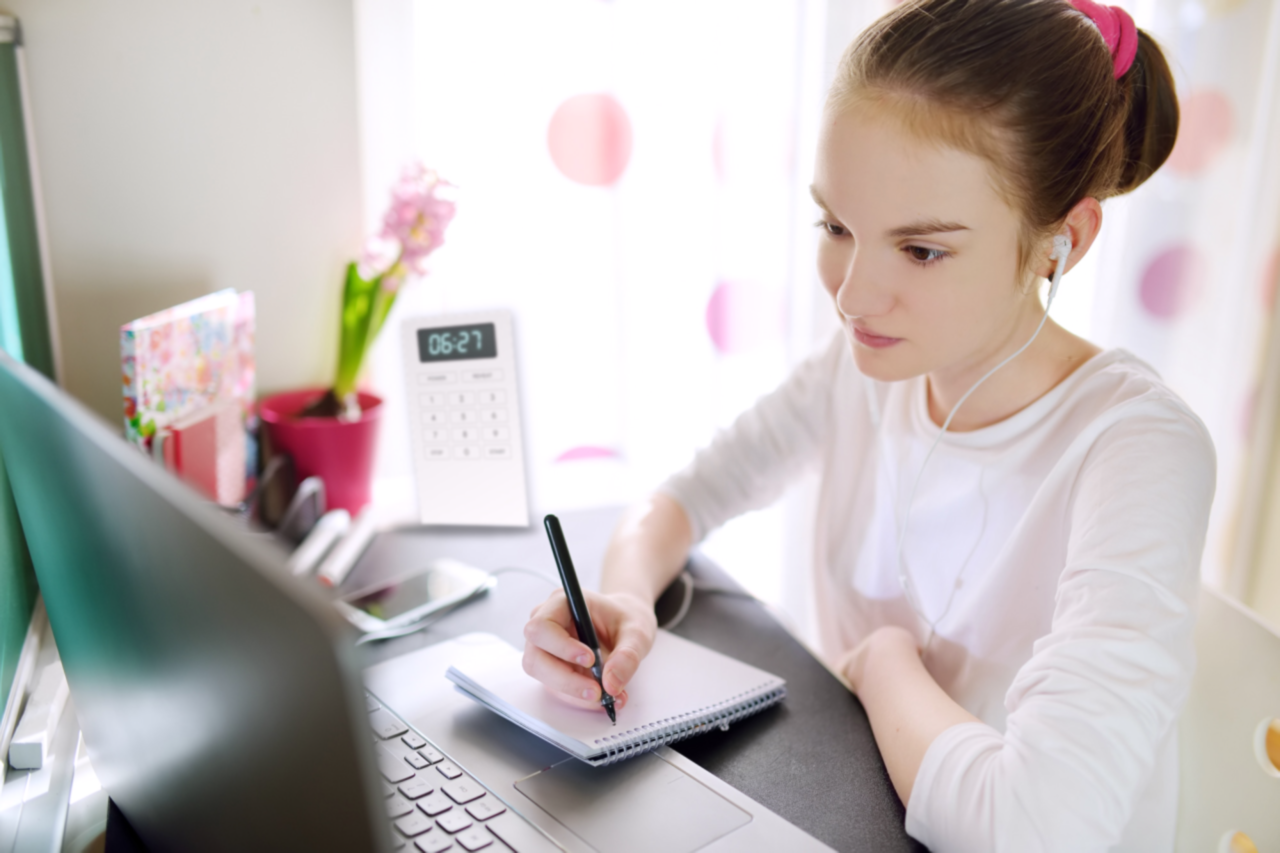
6h27
